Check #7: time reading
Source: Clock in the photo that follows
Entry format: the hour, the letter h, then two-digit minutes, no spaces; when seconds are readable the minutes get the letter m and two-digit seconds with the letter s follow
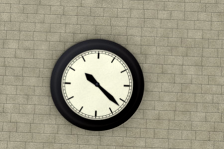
10h22
